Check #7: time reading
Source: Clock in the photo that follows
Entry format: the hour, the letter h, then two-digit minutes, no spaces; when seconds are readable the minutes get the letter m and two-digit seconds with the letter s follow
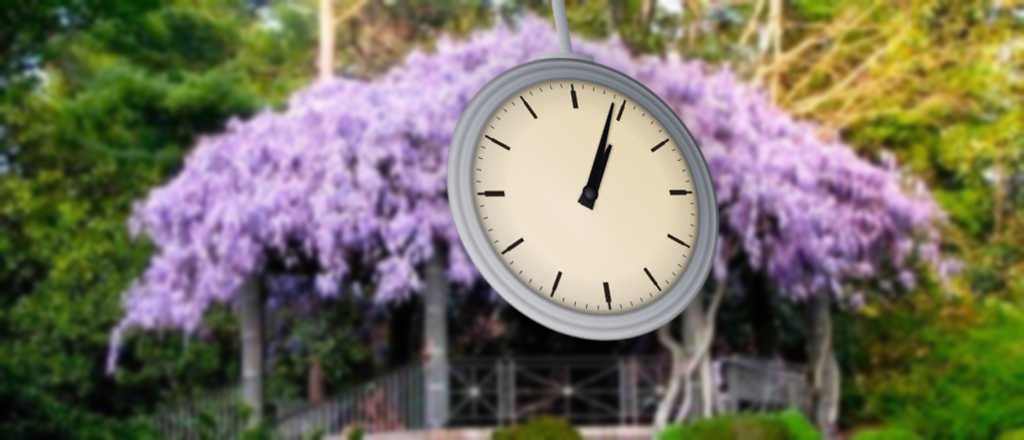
1h04
